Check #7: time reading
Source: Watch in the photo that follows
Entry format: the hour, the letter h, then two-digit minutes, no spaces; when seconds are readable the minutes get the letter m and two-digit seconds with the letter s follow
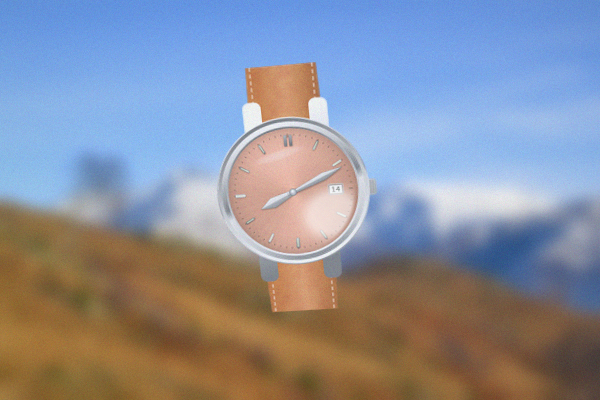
8h11
